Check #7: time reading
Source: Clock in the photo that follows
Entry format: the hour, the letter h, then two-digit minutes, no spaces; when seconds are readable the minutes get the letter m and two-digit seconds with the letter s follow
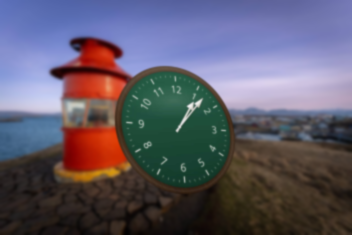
1h07
